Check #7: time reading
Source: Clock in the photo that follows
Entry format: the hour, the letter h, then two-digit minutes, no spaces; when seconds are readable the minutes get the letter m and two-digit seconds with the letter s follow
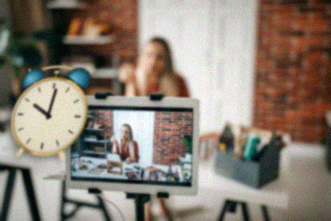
10h01
